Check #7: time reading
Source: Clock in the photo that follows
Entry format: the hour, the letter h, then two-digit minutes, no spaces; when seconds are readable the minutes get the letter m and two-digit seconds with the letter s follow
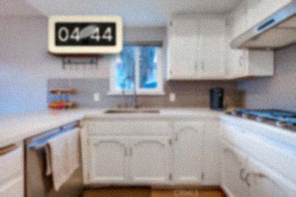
4h44
